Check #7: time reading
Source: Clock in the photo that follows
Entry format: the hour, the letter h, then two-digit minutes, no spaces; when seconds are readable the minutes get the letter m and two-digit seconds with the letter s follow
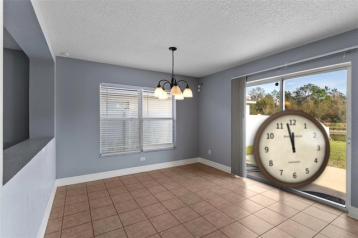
11h58
